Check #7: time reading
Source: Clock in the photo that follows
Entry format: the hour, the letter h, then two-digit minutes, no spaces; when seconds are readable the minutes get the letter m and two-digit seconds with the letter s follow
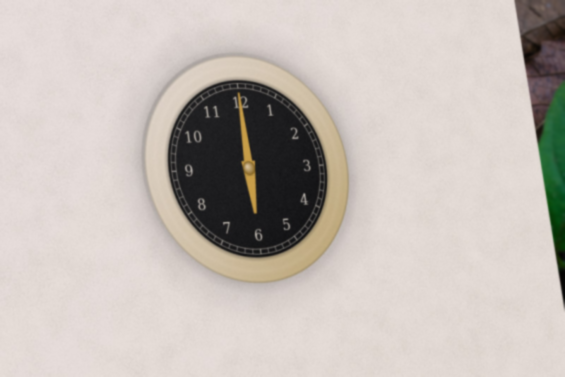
6h00
